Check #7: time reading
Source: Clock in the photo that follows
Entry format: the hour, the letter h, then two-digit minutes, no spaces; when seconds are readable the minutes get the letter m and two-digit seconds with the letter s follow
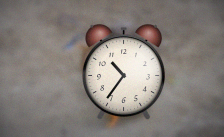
10h36
